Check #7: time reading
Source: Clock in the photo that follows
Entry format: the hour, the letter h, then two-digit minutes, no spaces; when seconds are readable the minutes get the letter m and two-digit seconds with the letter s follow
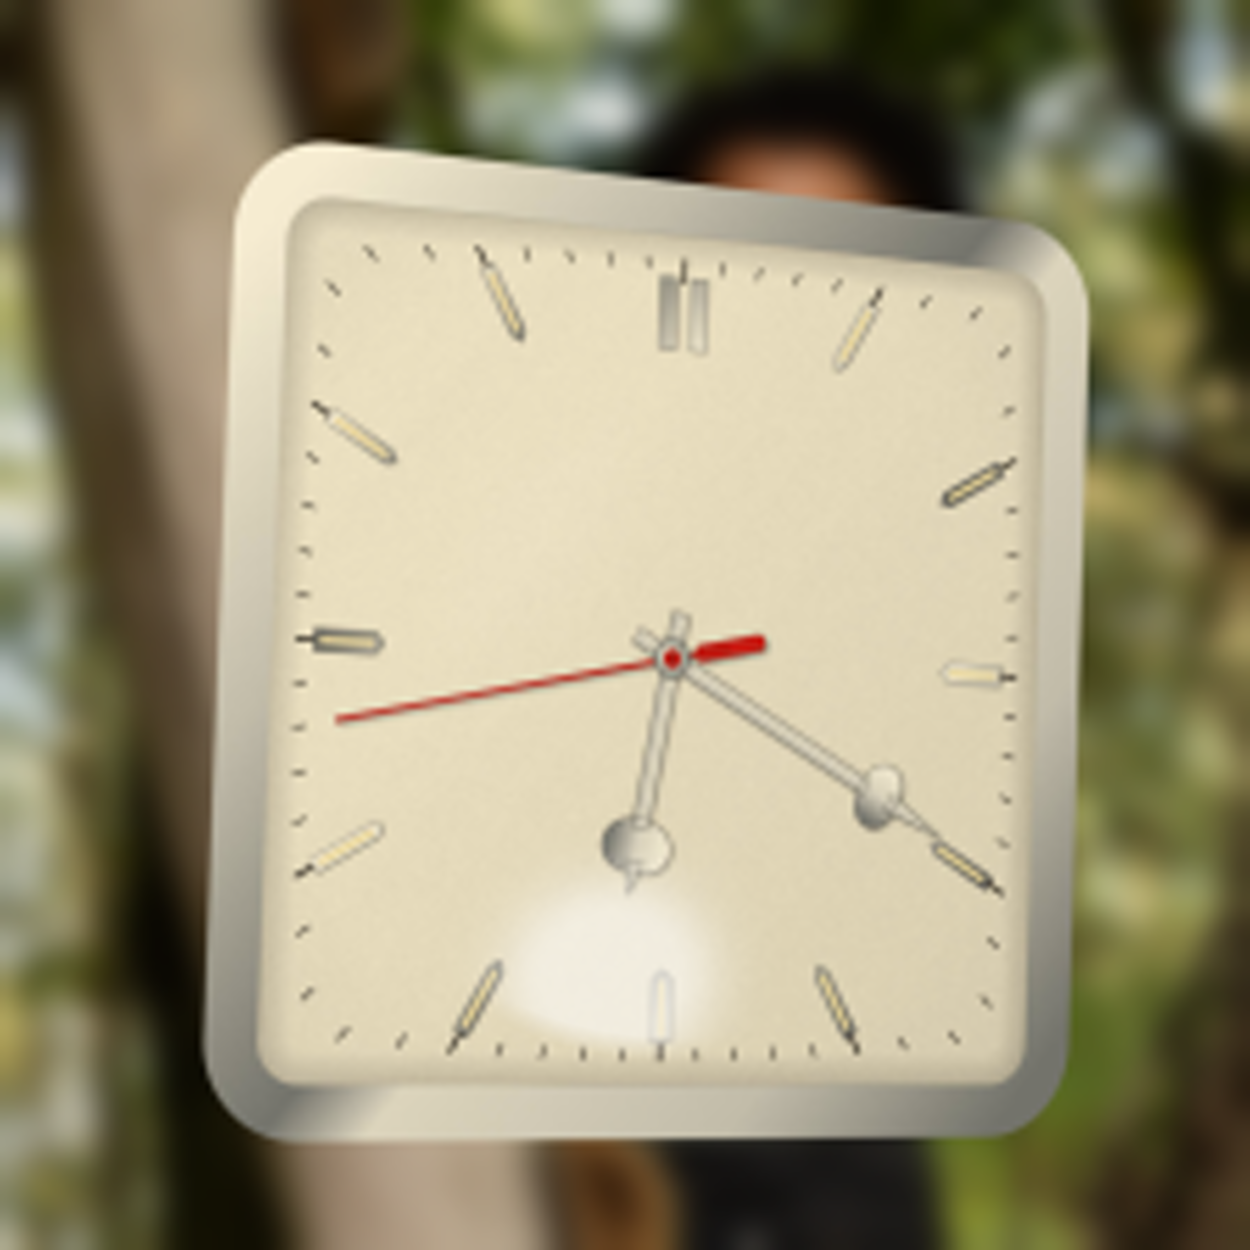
6h19m43s
